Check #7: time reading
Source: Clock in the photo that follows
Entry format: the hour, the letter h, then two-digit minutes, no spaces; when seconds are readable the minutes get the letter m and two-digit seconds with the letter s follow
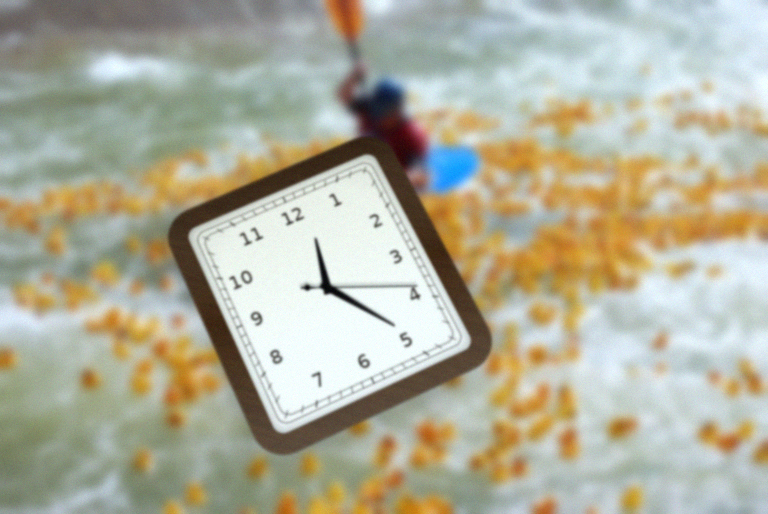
12h24m19s
